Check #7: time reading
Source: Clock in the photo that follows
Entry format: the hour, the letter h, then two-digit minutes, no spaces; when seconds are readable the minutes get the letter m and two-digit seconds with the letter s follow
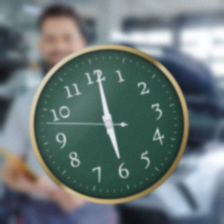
6h00m48s
